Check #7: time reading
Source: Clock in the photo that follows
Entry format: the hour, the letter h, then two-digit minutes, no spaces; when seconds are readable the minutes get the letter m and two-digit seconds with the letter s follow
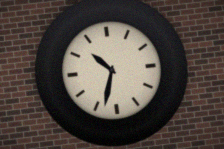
10h33
